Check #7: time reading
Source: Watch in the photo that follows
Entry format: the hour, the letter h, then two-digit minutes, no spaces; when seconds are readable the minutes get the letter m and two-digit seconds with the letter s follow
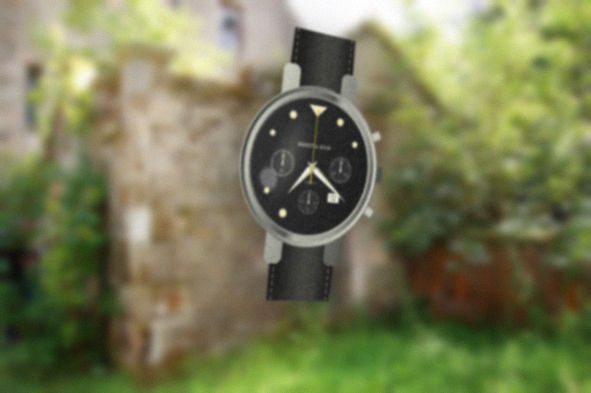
7h21
